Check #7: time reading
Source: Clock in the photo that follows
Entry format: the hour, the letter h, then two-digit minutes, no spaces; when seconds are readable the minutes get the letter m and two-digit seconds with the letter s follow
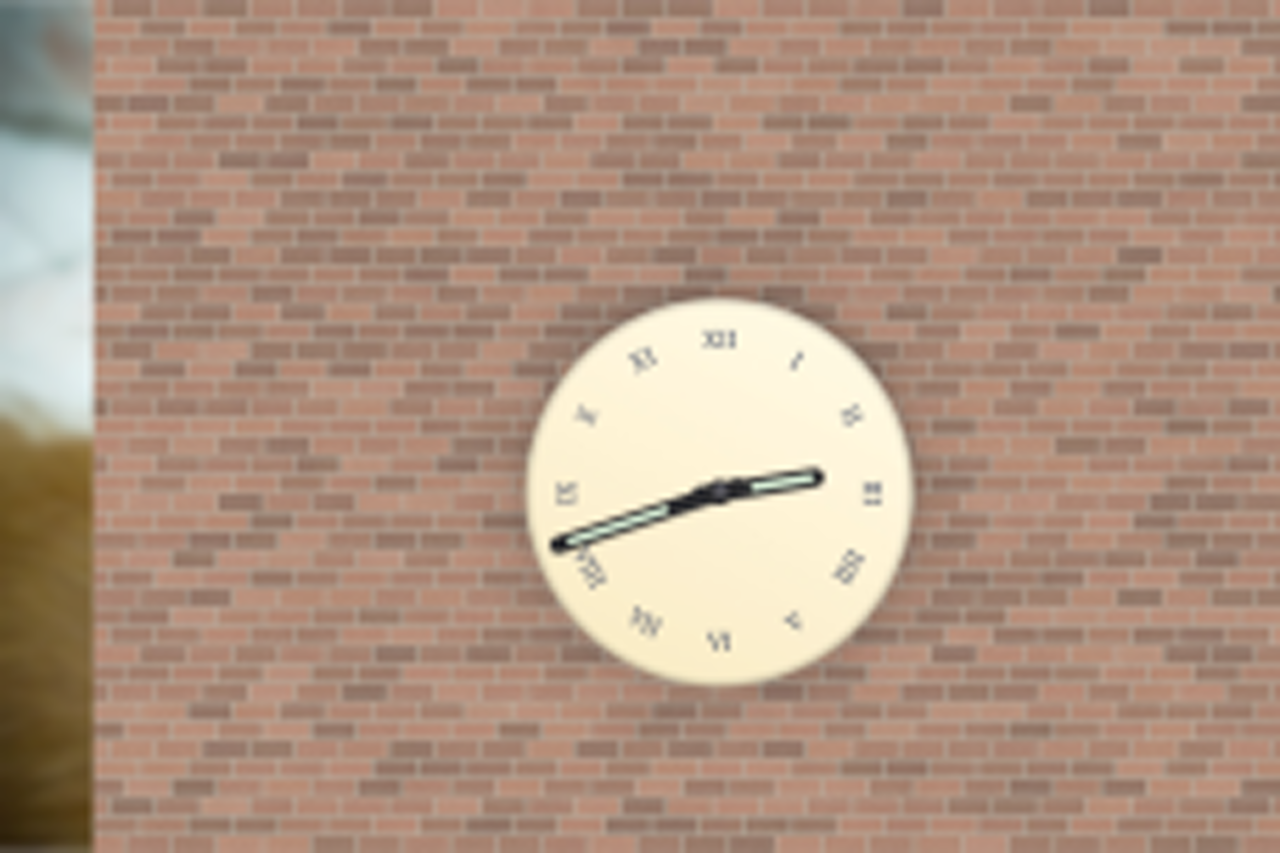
2h42
